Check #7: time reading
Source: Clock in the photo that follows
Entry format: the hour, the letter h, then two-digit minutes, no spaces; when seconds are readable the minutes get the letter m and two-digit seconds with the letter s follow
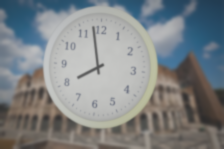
7h58
